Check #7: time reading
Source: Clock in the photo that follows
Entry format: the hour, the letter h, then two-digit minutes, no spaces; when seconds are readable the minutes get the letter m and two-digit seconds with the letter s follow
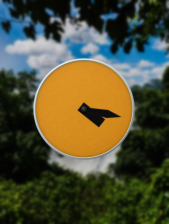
4h17
